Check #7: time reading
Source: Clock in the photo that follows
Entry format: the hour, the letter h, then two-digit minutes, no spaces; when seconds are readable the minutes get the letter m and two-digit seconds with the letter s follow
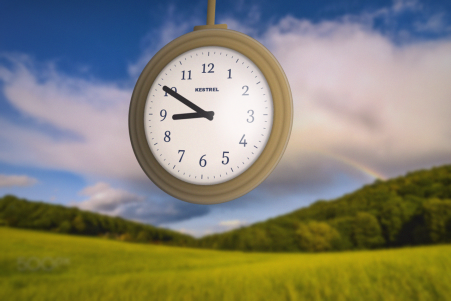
8h50
